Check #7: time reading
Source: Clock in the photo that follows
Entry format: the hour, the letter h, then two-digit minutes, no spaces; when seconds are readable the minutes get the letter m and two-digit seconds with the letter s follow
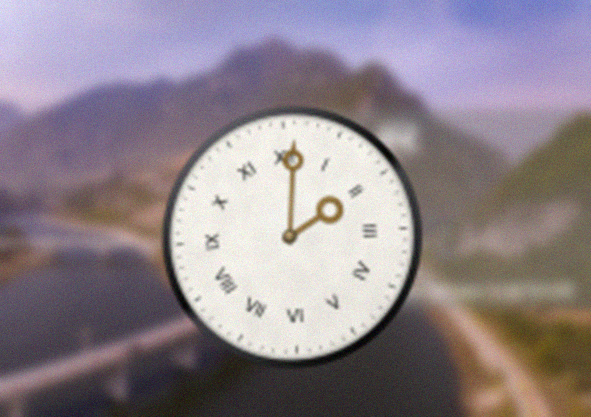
2h01
